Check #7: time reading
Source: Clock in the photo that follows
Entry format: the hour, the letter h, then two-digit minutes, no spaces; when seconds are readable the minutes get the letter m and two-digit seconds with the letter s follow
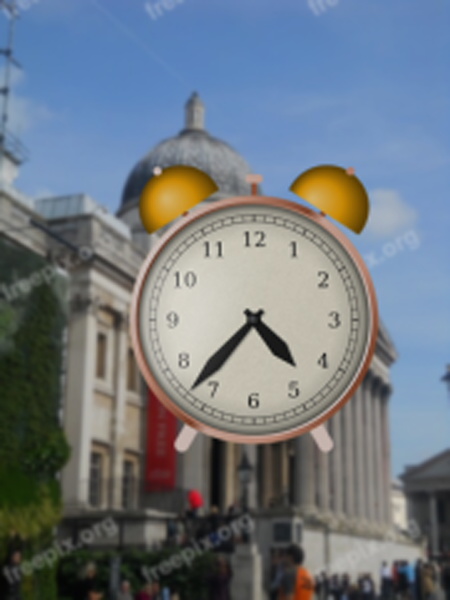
4h37
